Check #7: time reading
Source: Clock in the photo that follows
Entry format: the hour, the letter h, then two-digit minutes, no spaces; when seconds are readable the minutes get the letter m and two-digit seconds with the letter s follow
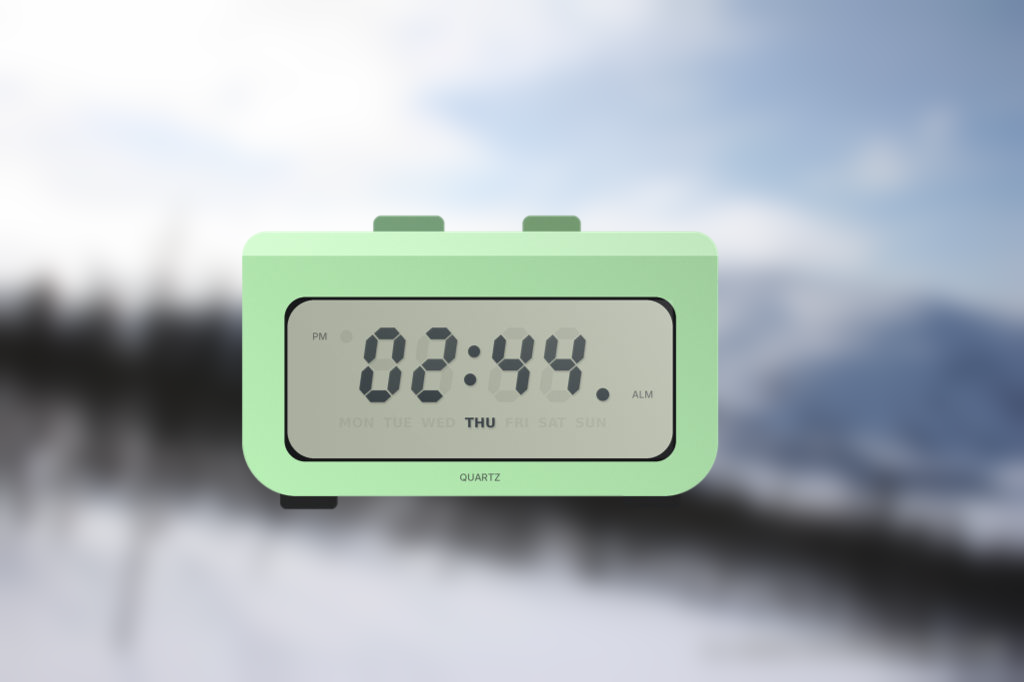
2h44
